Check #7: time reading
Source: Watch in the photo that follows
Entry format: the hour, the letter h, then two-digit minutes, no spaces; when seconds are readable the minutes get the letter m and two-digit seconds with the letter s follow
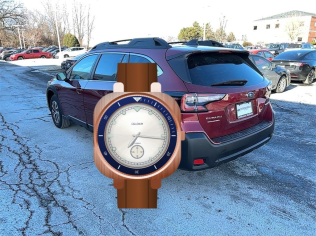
7h16
